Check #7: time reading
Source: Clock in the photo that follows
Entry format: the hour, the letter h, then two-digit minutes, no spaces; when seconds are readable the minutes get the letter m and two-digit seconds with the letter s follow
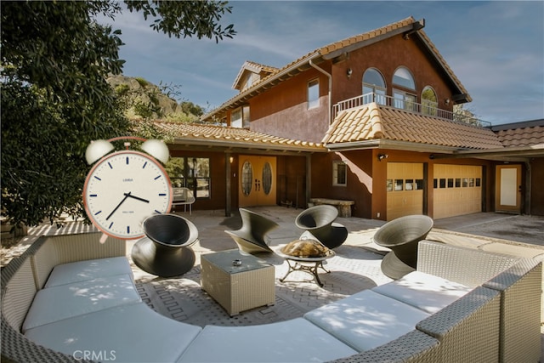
3h37
